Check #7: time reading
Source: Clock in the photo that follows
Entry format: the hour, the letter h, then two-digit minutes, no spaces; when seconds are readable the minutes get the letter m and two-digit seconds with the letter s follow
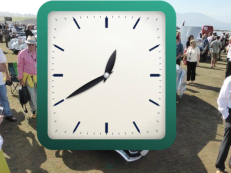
12h40
